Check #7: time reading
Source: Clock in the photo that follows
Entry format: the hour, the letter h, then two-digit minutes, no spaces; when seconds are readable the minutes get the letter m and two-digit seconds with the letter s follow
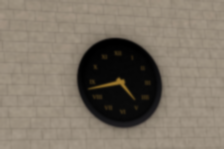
4h43
